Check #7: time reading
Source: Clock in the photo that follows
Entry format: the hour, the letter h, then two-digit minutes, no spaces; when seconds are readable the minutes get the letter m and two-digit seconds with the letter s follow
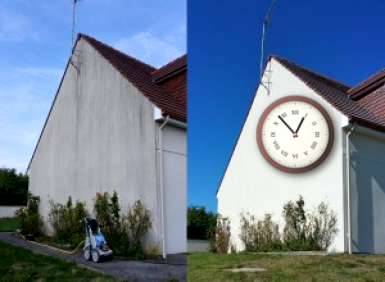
12h53
